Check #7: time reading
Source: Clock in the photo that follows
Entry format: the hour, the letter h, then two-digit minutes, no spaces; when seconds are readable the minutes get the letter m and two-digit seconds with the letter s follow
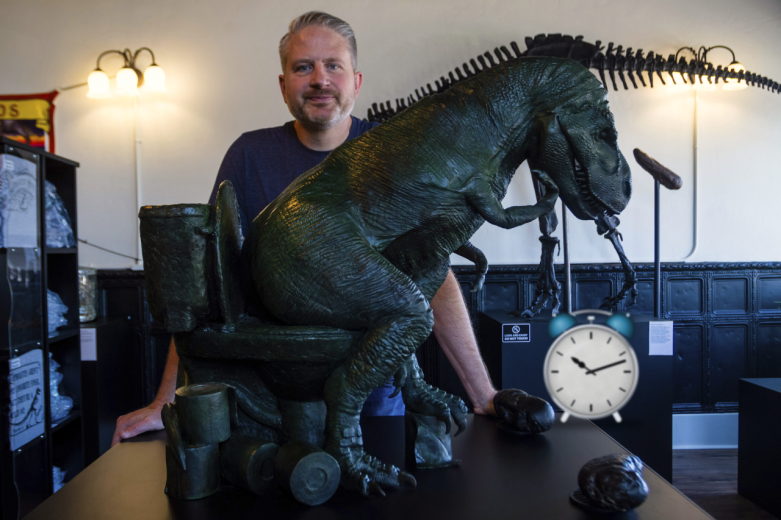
10h12
